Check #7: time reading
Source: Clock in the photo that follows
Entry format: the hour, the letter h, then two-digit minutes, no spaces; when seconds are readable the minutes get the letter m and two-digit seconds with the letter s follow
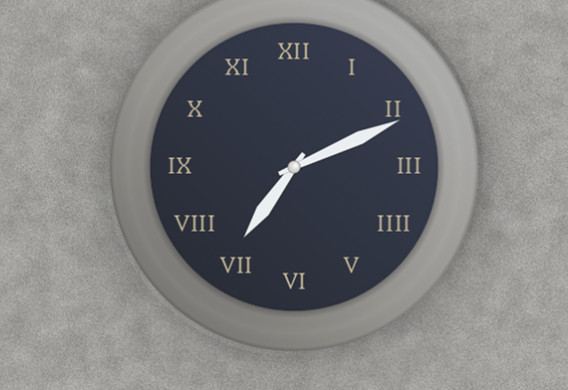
7h11
